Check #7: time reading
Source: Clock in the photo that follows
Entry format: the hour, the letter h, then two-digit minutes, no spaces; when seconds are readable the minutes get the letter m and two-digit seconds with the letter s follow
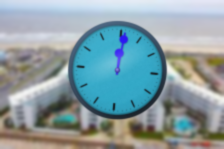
12h01
